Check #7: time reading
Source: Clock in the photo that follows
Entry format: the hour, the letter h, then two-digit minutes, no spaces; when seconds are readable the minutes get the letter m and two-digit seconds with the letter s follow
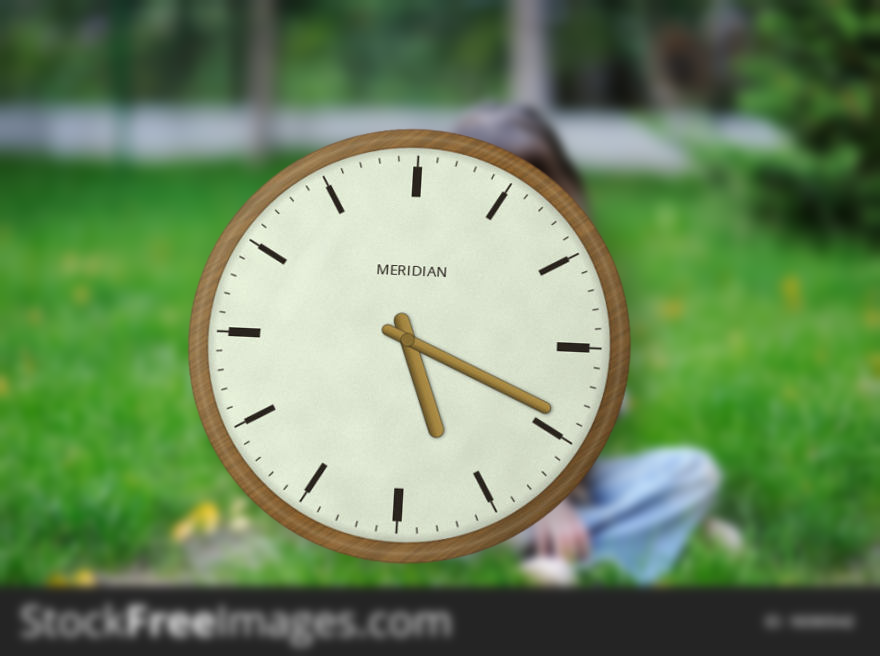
5h19
